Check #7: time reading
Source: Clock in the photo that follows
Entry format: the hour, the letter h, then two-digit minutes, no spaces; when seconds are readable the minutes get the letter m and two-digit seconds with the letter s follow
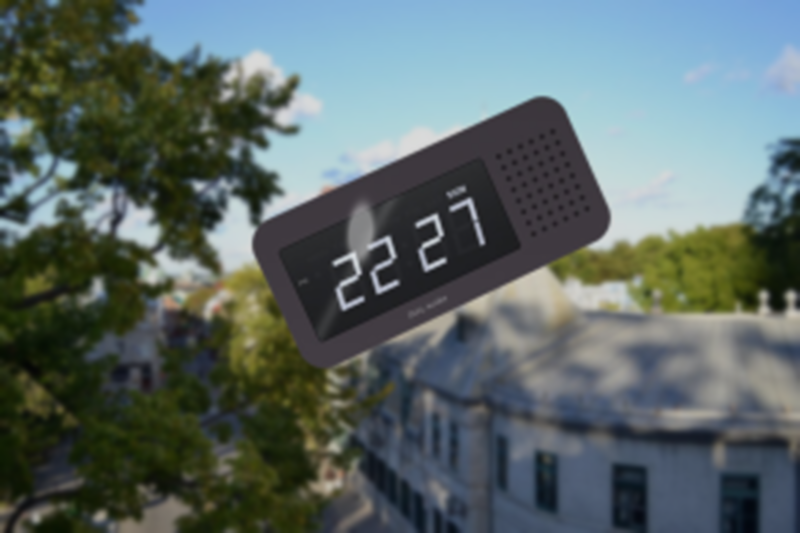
22h27
